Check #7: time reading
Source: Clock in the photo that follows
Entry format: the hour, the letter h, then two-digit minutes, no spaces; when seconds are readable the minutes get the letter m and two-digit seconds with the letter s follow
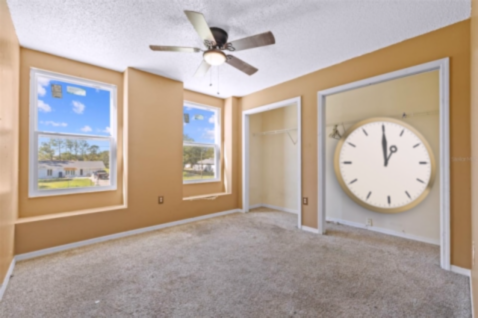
1h00
